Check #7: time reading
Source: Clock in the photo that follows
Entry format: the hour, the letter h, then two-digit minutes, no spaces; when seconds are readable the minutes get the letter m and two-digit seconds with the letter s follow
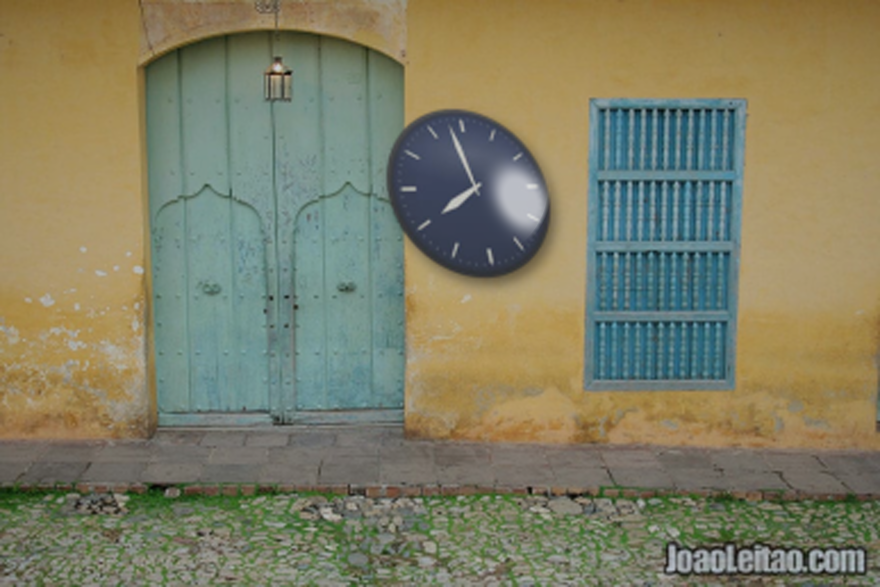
7h58
